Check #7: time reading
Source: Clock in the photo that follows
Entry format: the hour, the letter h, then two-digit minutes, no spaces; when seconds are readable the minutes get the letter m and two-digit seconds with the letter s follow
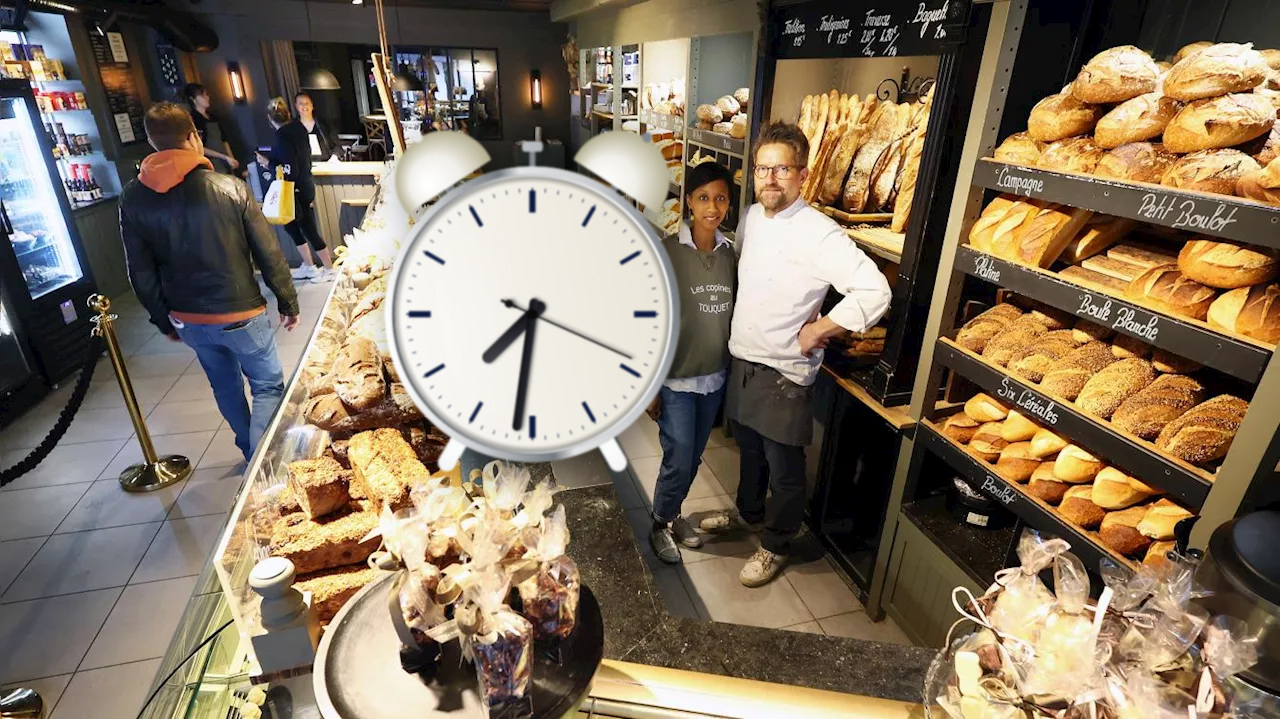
7h31m19s
